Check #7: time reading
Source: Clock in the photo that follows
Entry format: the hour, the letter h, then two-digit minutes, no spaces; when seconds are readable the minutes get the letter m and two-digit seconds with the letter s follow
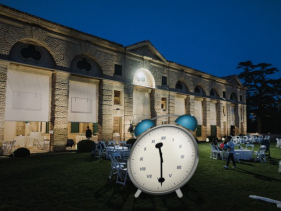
11h29
